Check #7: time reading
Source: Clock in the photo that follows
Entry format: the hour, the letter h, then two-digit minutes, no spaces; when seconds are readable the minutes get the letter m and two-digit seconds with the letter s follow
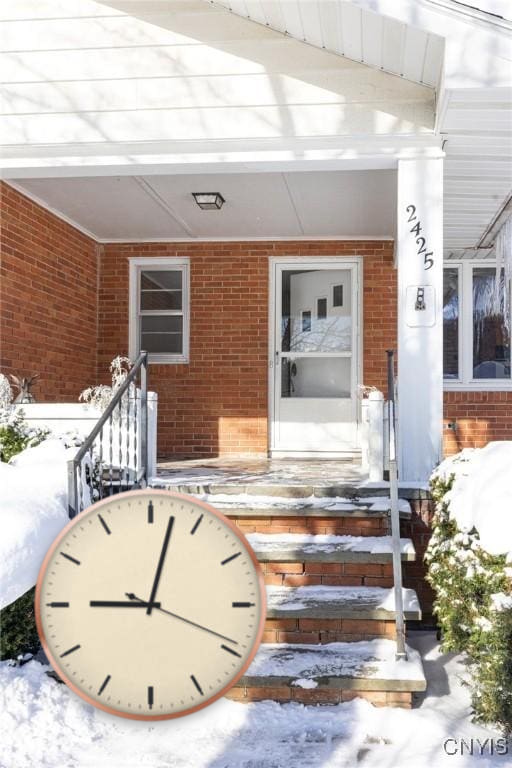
9h02m19s
